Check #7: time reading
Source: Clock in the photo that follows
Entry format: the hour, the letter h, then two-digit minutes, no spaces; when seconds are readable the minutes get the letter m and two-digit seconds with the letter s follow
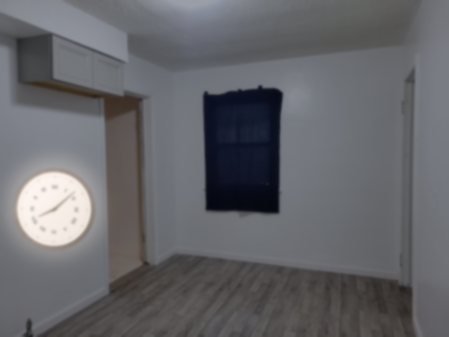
8h08
